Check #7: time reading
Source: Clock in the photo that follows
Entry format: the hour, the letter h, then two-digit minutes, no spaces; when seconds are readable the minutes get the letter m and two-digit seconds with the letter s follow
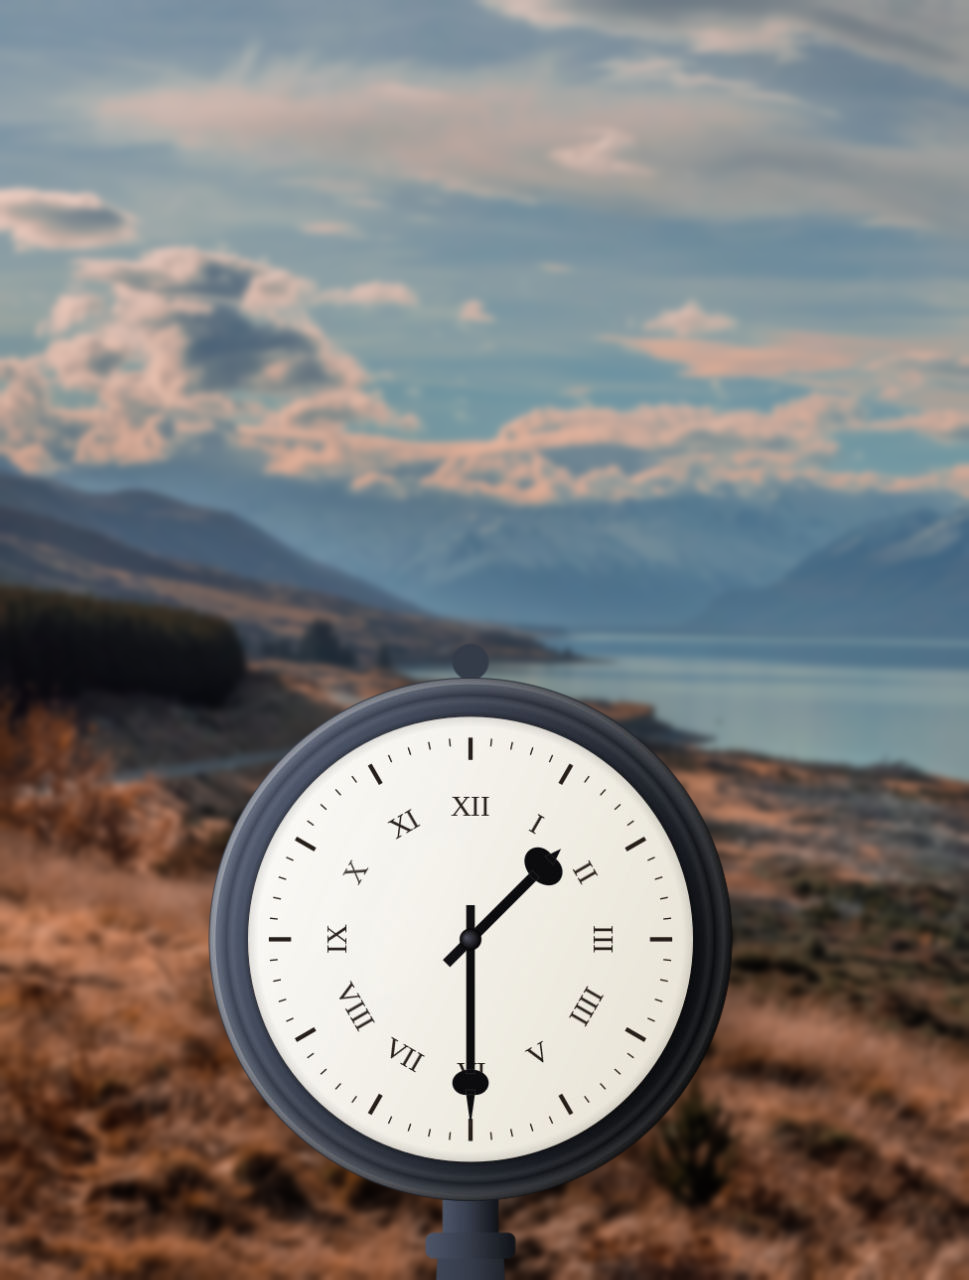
1h30
